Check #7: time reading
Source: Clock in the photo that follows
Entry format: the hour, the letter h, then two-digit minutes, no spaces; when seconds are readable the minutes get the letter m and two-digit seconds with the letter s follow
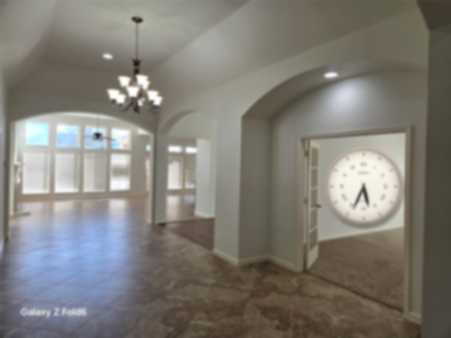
5h34
